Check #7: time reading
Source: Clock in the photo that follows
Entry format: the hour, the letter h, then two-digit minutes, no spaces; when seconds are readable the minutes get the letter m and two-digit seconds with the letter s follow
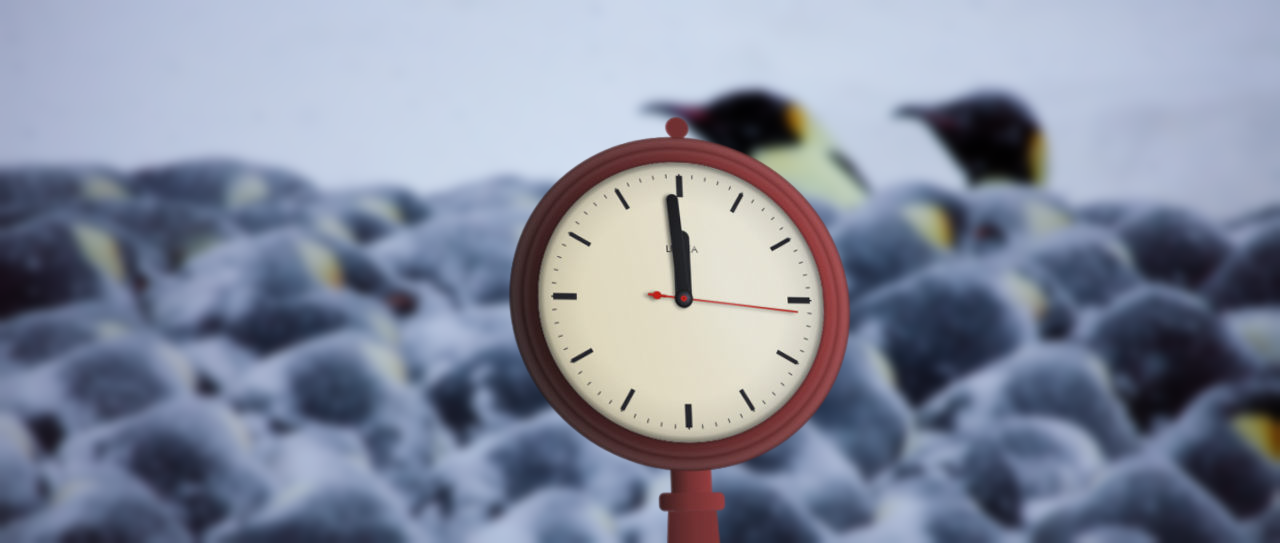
11h59m16s
